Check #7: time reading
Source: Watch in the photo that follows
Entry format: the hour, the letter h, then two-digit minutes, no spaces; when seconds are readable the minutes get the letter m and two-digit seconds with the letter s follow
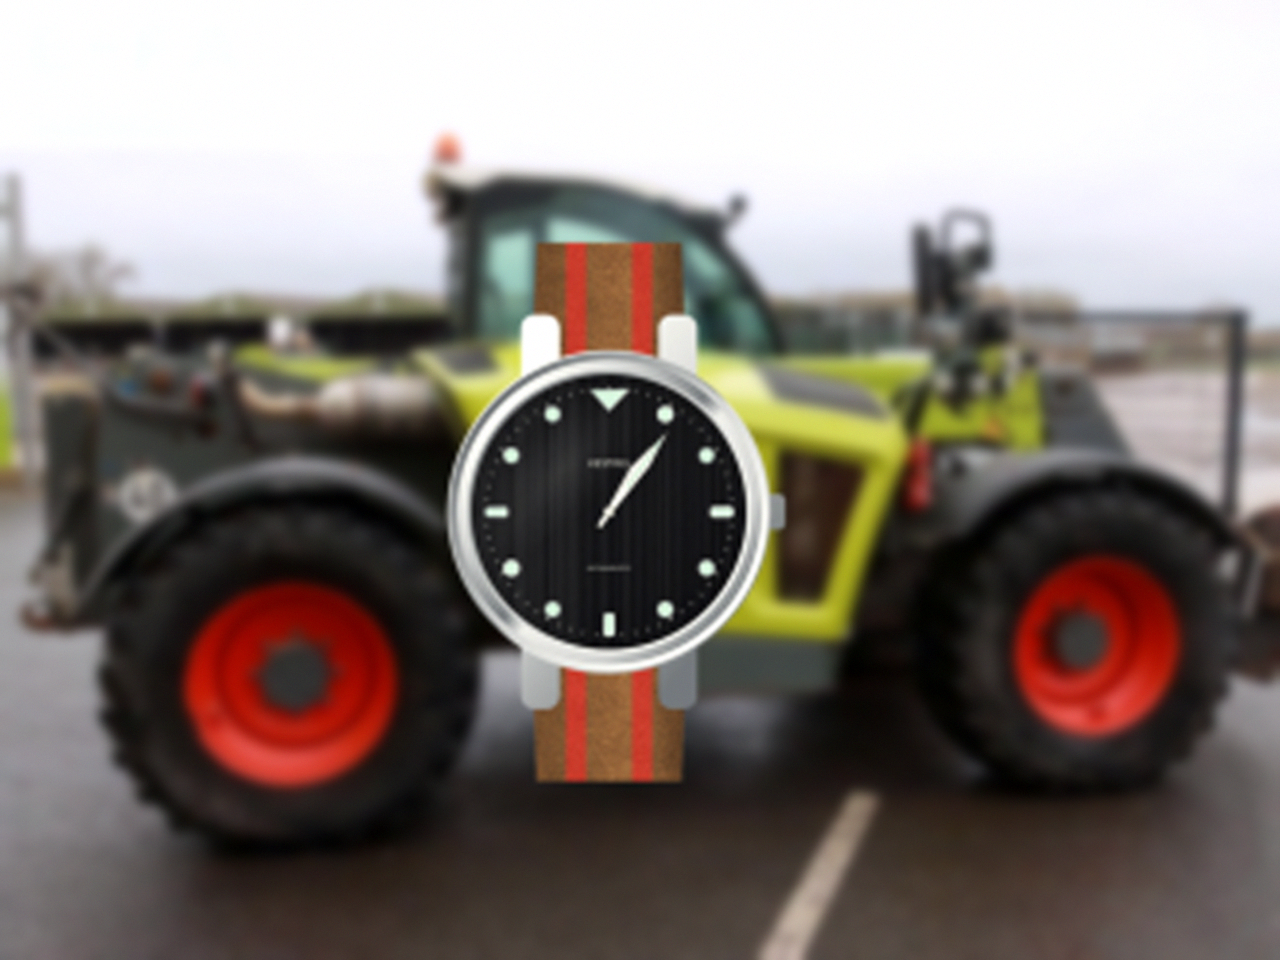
1h06
